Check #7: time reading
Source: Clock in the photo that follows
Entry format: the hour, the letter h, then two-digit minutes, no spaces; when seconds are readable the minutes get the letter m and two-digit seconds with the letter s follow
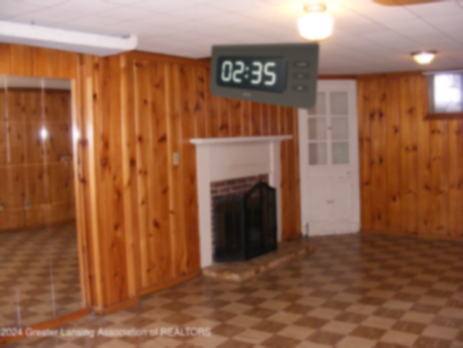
2h35
